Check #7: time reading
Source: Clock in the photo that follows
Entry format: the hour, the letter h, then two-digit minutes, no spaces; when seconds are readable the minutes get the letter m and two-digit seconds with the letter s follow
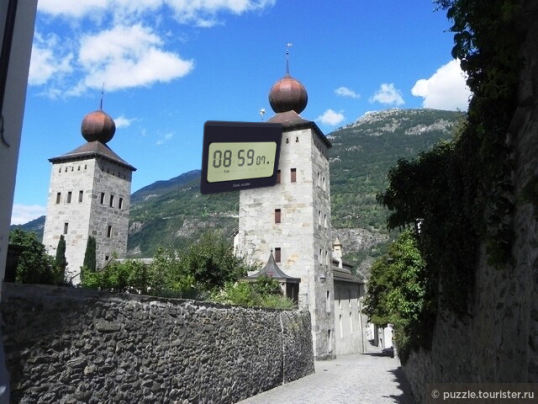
8h59m07s
